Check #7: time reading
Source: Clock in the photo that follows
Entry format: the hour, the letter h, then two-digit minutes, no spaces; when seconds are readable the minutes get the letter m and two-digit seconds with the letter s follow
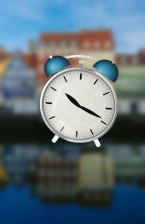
10h19
